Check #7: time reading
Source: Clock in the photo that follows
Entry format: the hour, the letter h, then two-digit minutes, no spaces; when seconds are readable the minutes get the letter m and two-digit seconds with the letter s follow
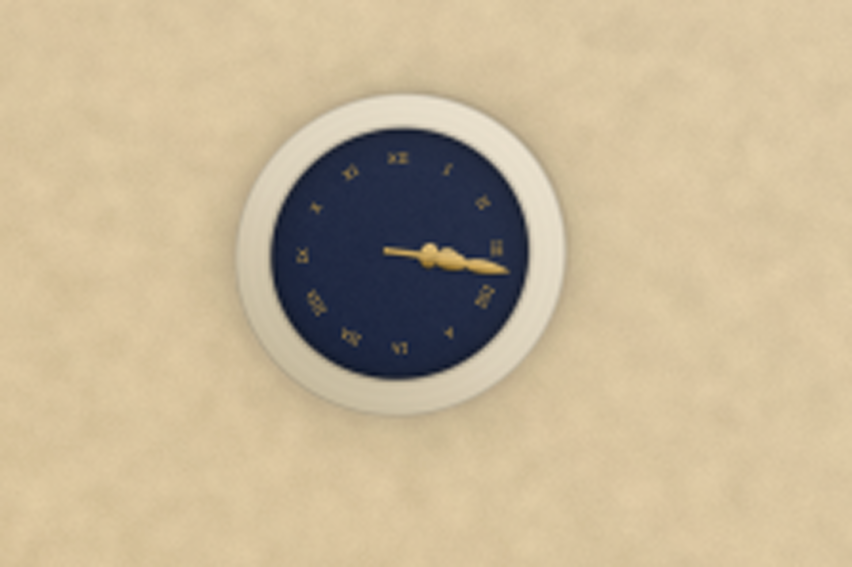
3h17
